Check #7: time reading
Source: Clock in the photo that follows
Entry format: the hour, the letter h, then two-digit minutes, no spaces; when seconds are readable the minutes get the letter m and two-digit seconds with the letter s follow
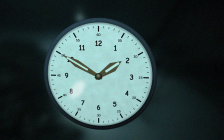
1h50
